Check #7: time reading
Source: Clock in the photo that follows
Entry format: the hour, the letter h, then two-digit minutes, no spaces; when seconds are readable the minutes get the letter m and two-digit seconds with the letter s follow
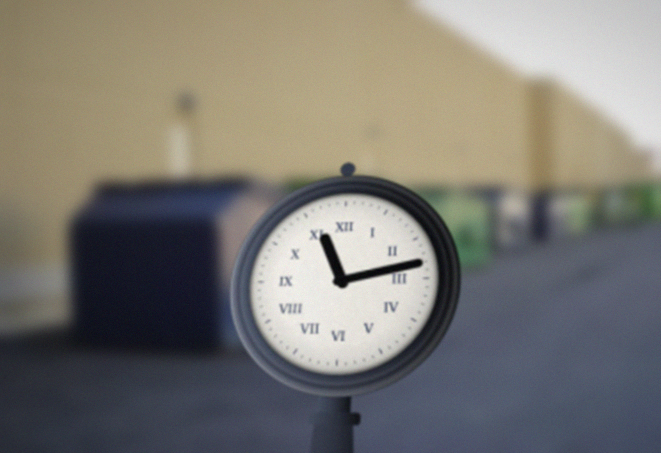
11h13
